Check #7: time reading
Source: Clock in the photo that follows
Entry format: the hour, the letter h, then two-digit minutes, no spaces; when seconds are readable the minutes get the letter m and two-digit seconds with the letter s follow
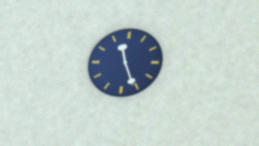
11h26
